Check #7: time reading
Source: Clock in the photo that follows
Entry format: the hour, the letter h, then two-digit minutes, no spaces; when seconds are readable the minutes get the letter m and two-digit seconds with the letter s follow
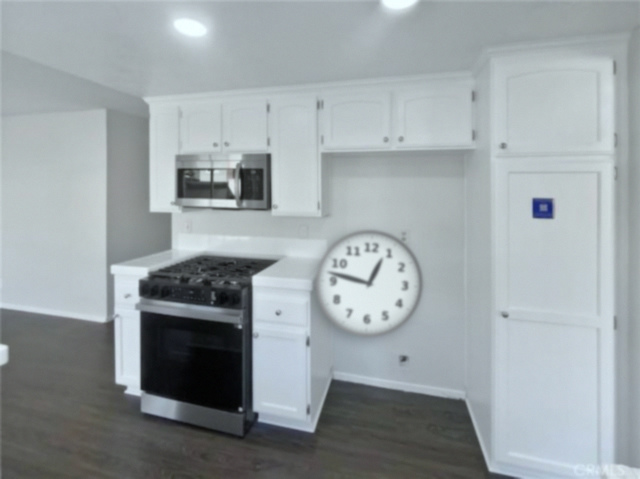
12h47
